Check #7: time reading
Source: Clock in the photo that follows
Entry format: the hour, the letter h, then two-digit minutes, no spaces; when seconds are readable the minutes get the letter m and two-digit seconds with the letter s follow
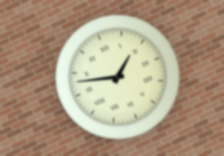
1h48
